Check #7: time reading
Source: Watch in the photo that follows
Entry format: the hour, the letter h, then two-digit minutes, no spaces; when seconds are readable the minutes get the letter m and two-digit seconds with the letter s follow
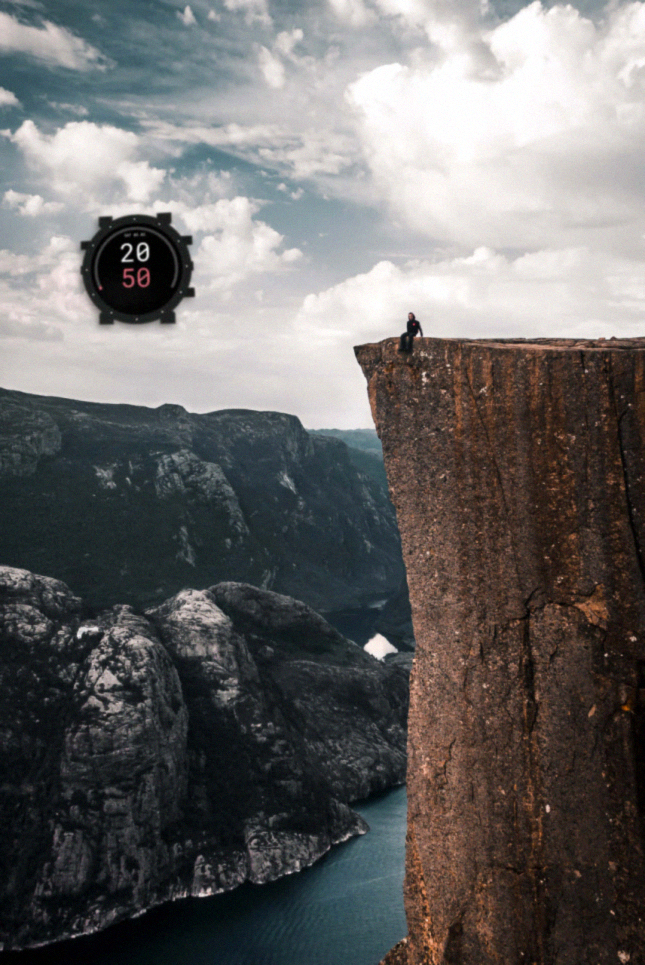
20h50
